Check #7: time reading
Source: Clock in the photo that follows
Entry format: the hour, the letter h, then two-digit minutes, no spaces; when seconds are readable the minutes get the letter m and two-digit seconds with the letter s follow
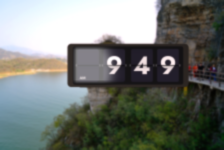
9h49
